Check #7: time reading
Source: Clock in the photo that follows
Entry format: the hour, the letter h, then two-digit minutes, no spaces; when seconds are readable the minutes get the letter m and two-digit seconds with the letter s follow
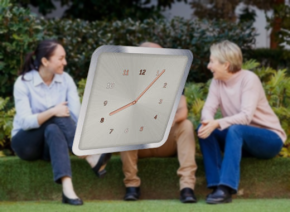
8h06
